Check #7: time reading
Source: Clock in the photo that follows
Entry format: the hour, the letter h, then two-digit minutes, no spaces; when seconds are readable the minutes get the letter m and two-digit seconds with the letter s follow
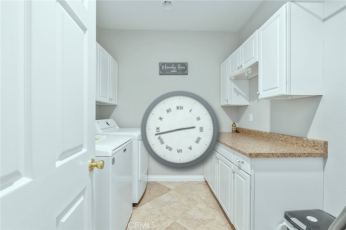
2h43
